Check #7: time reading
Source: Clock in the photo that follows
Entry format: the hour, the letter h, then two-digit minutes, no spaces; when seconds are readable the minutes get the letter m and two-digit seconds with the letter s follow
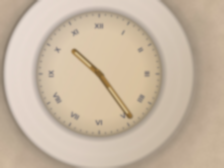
10h24
